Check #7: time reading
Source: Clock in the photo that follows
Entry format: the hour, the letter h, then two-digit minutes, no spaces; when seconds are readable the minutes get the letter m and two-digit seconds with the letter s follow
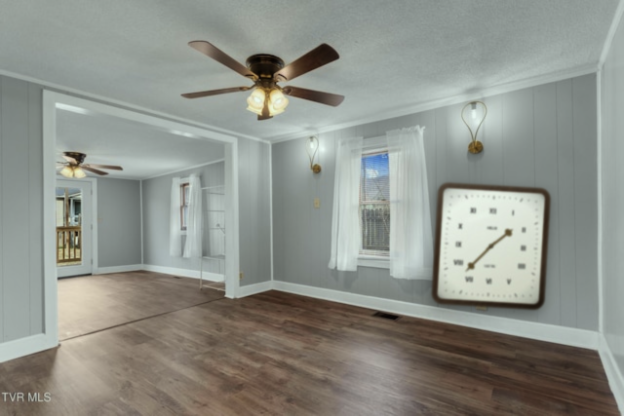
1h37
